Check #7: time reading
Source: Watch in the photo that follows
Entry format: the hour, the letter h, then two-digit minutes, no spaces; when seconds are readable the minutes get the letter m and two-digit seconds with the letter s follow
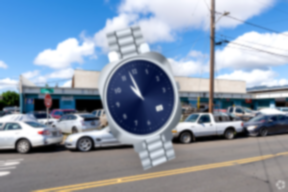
10h58
